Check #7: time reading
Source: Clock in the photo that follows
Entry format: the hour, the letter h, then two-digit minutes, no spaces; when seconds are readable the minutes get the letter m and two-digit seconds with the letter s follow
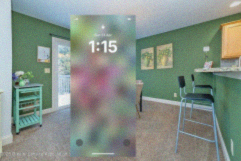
1h15
